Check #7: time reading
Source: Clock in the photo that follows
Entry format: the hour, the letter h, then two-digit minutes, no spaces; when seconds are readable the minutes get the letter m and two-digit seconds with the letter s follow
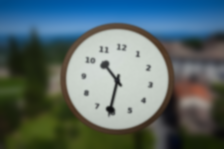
10h31
